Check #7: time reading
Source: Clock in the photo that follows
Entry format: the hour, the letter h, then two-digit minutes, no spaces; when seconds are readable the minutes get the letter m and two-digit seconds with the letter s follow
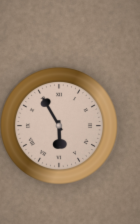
5h55
